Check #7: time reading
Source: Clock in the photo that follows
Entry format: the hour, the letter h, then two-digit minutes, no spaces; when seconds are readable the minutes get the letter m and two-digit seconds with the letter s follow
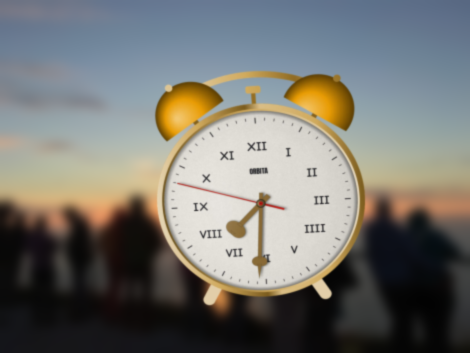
7h30m48s
